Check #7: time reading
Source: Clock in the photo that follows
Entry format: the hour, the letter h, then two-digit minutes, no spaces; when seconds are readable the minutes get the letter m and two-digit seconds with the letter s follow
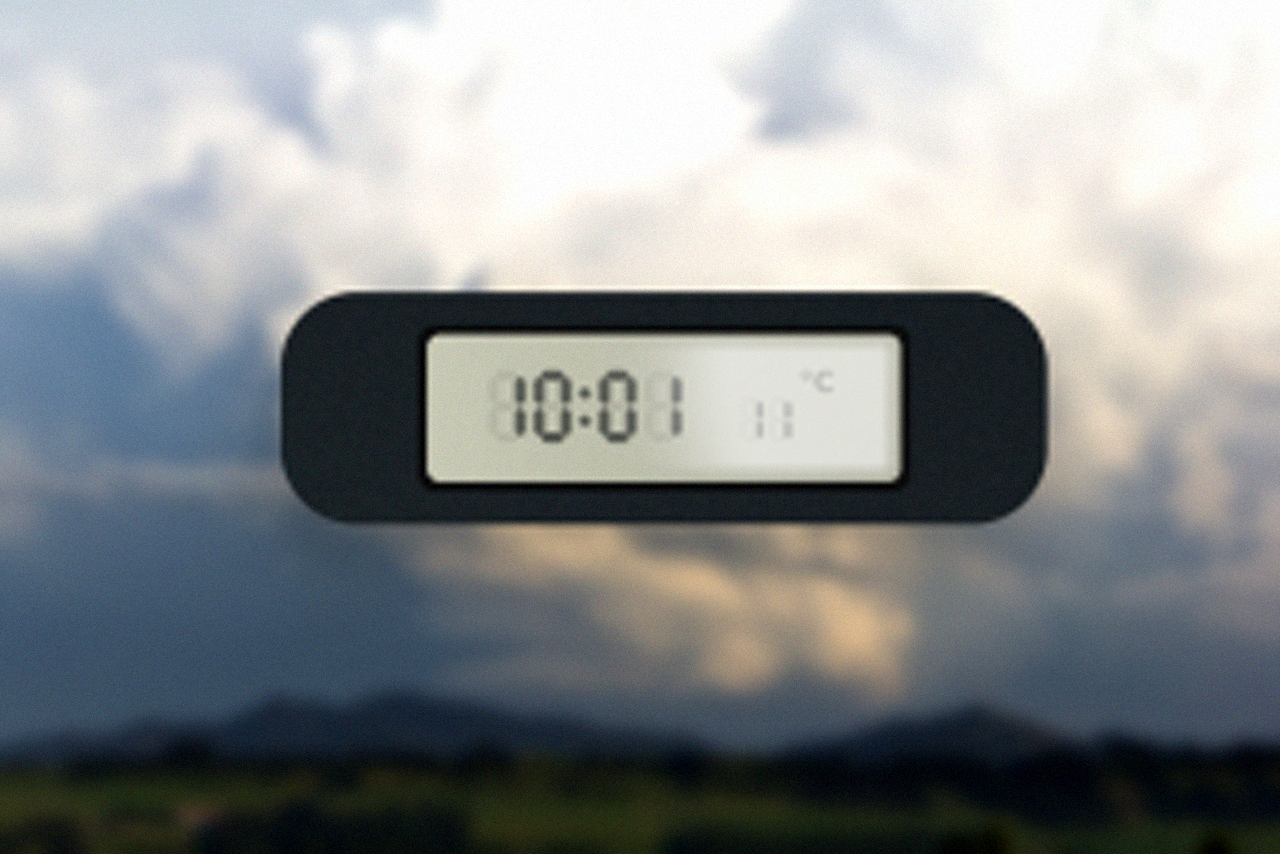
10h01
